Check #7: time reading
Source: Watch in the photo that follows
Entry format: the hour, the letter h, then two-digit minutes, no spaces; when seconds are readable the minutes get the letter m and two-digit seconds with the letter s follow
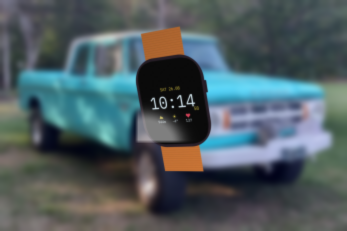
10h14
